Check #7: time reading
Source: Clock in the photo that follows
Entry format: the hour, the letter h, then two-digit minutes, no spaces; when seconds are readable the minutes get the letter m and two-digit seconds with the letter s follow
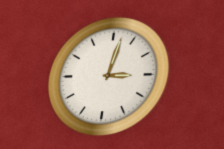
3h02
